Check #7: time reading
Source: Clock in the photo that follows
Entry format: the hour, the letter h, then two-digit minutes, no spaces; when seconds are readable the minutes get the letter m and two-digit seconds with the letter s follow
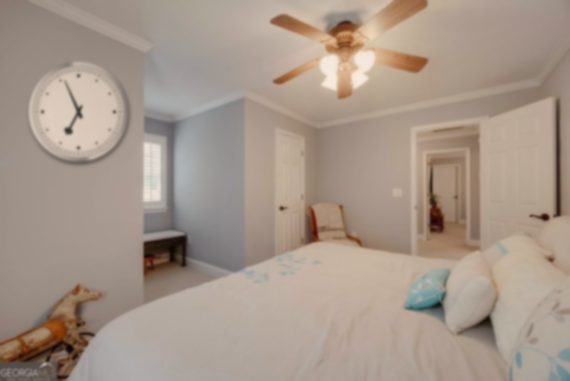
6h56
